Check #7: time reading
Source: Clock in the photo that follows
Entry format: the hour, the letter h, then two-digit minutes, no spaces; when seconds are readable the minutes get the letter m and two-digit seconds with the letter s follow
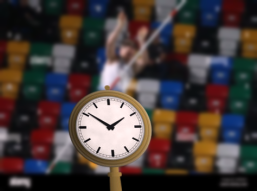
1h51
